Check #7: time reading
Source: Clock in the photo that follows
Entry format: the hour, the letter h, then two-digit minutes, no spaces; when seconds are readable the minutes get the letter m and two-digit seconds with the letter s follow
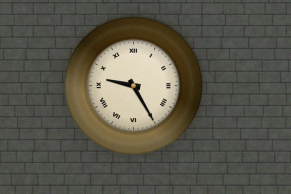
9h25
